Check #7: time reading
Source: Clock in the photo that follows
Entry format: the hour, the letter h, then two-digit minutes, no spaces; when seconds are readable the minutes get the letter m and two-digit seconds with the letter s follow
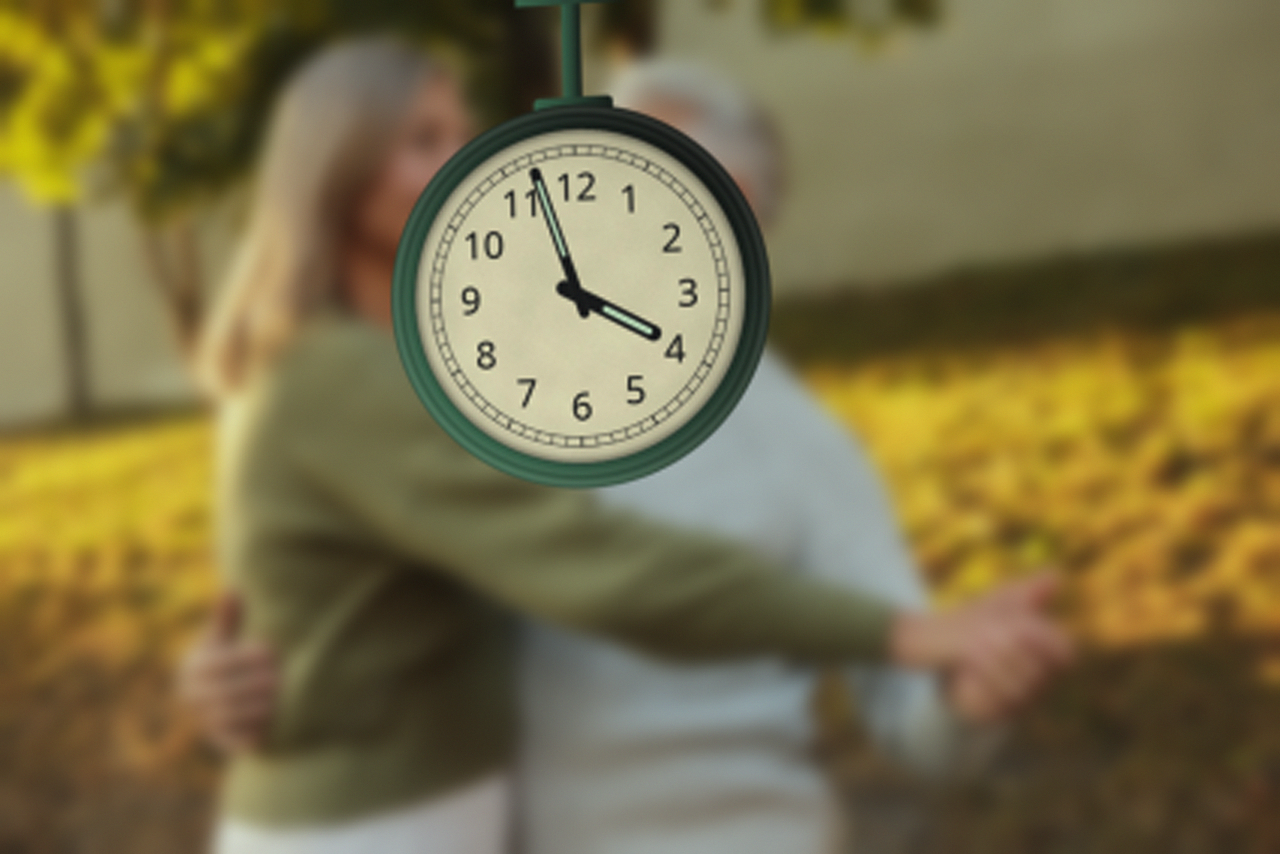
3h57
